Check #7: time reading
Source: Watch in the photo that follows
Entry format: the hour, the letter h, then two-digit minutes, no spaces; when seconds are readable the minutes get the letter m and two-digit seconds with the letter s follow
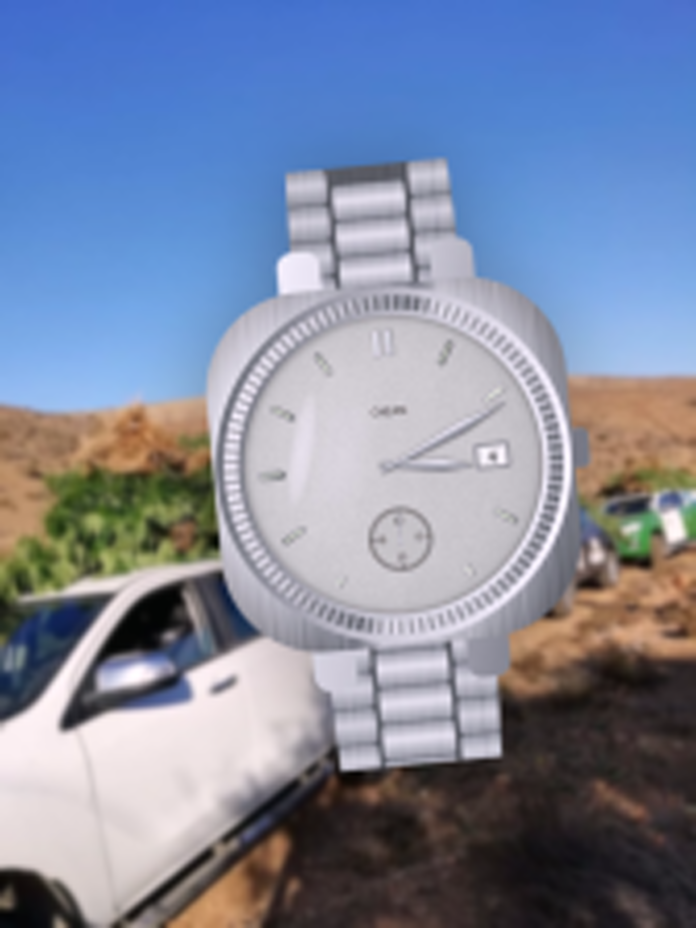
3h11
